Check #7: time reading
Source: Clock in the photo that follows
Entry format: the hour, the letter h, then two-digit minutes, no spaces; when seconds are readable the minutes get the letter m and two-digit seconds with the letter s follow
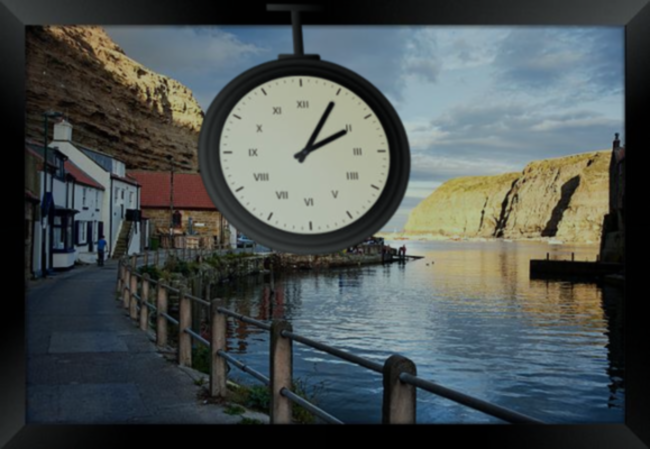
2h05
